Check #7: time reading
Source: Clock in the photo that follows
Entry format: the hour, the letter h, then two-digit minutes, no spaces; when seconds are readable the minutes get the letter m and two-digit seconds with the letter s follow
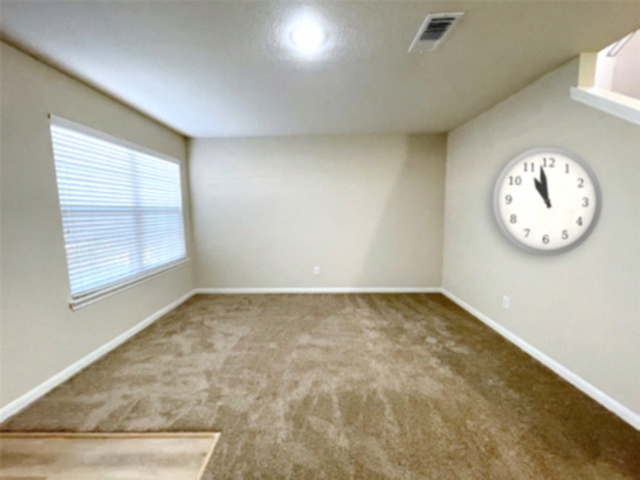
10h58
